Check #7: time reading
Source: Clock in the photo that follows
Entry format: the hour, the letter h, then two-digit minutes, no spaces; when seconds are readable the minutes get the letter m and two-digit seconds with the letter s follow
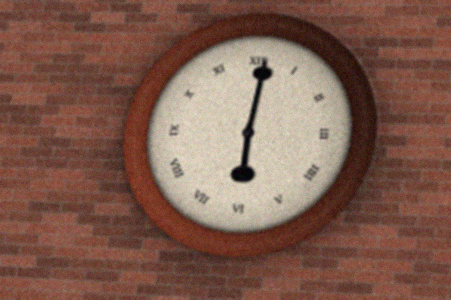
6h01
